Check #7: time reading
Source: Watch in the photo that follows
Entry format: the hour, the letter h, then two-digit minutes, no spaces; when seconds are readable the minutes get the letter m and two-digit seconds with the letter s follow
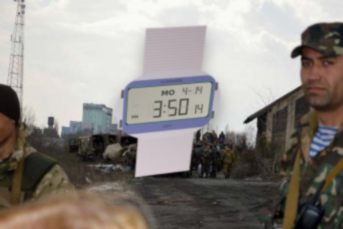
3h50m14s
